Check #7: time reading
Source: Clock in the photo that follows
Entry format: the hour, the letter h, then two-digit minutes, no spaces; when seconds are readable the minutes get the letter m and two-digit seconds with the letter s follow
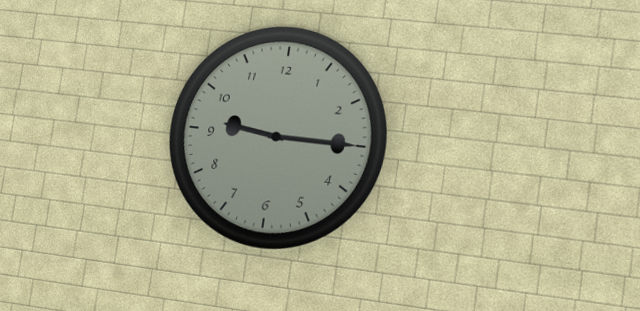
9h15
